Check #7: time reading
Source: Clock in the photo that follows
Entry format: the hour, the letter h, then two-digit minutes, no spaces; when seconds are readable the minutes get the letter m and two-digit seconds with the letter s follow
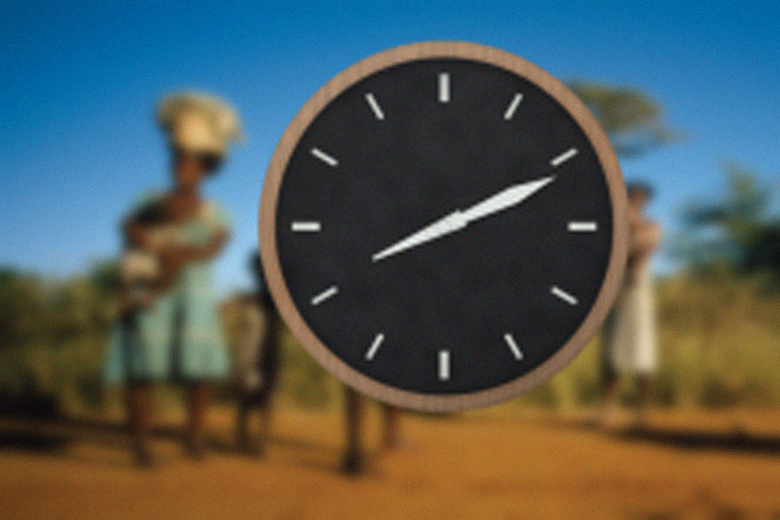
8h11
